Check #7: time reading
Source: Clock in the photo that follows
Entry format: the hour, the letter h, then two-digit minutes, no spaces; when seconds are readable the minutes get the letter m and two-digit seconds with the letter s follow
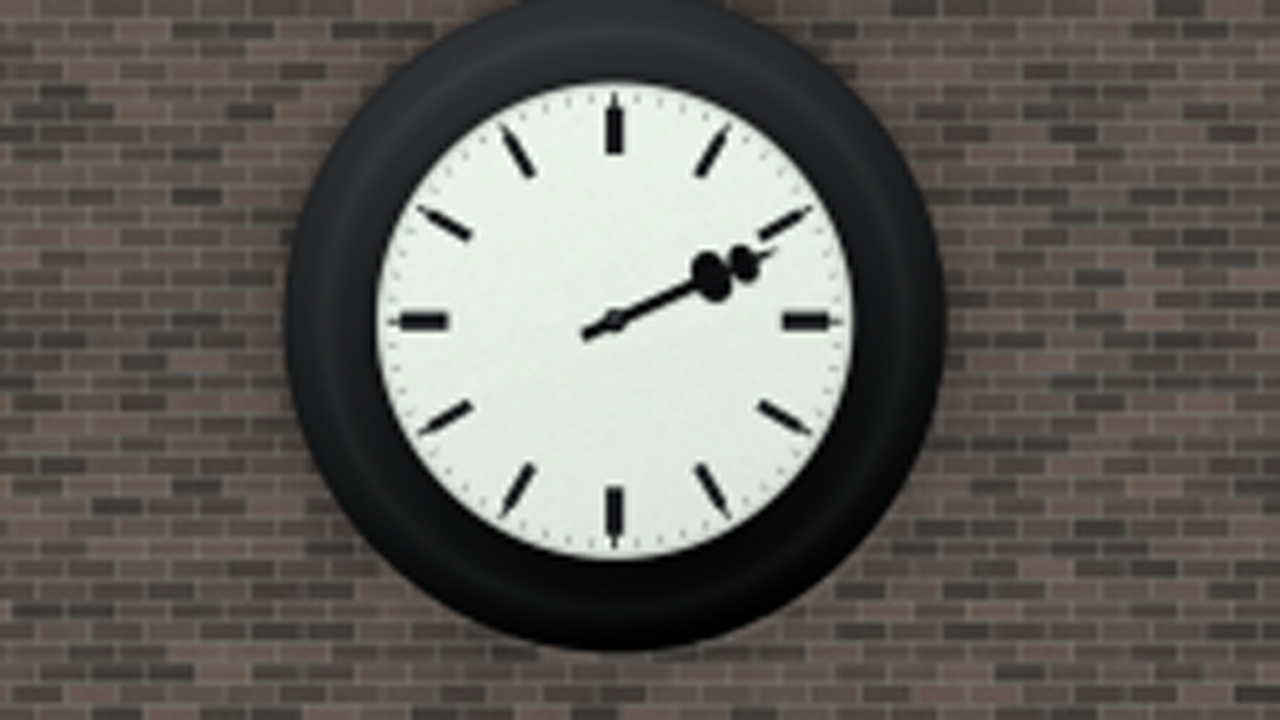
2h11
